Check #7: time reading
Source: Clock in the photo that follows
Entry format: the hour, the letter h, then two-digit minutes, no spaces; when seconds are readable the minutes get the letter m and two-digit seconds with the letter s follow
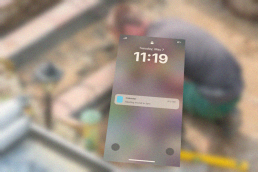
11h19
